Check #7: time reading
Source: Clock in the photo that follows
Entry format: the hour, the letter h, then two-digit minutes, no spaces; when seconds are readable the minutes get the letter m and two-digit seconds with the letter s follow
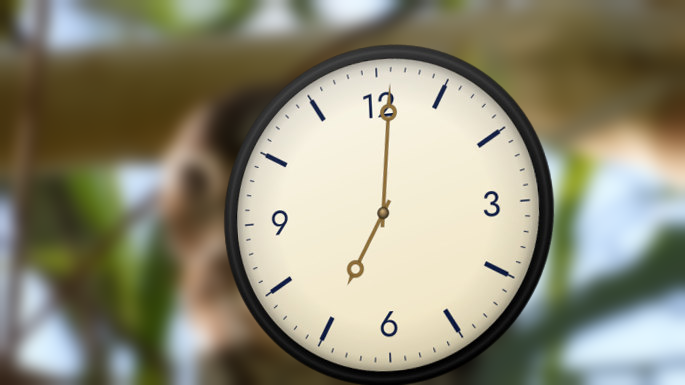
7h01
